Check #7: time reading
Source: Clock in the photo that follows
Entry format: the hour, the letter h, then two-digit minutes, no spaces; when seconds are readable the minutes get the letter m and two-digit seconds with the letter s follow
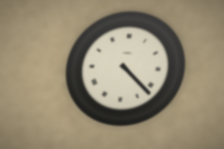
4h22
